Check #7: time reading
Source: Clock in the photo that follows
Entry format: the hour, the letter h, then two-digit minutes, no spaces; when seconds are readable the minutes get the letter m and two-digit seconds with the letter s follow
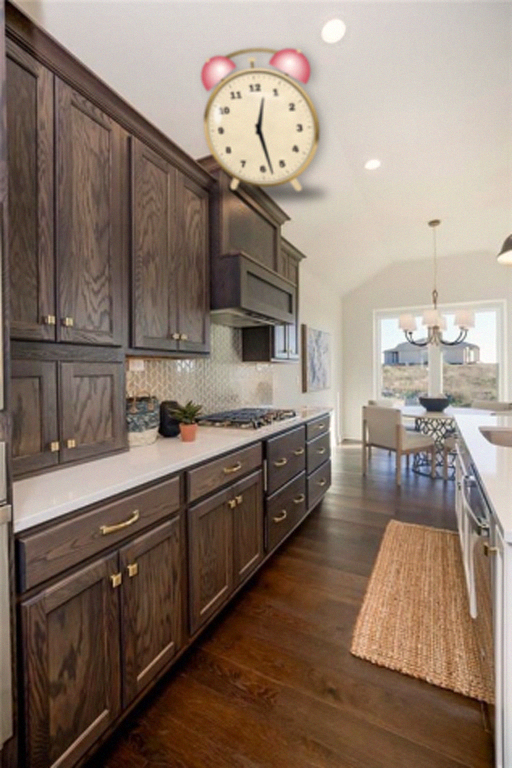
12h28
